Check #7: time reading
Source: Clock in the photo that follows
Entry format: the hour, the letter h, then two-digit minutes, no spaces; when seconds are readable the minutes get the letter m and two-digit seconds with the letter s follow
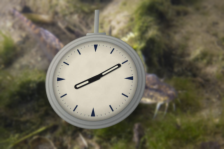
8h10
